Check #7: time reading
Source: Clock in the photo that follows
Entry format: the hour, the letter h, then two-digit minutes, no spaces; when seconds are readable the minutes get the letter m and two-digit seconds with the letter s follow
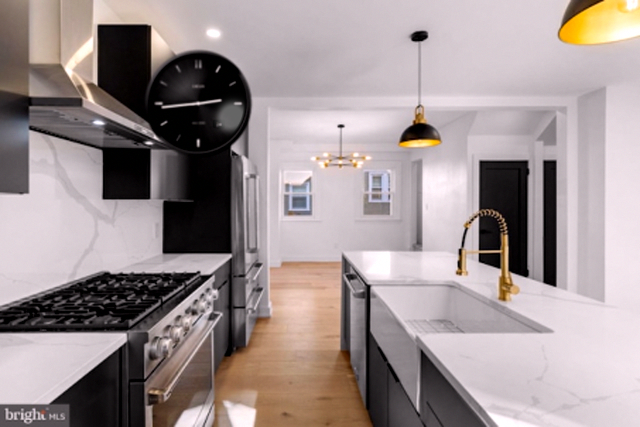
2h44
